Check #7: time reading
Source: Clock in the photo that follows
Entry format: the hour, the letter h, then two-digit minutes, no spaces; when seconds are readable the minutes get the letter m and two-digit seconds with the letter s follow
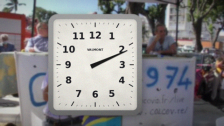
2h11
